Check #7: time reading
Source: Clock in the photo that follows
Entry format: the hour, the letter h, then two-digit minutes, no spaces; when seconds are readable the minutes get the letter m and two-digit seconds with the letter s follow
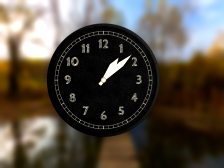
1h08
